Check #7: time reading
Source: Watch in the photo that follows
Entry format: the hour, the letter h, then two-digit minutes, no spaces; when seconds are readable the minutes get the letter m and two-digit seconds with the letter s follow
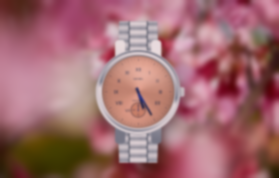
5h25
